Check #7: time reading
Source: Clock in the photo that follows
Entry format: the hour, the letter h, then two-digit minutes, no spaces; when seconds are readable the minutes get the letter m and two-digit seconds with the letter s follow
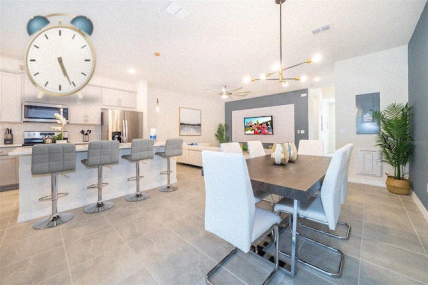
5h26
